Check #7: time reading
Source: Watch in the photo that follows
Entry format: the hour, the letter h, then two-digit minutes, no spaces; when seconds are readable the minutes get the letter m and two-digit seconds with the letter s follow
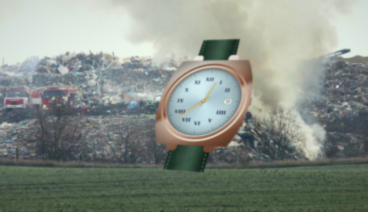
12h38
